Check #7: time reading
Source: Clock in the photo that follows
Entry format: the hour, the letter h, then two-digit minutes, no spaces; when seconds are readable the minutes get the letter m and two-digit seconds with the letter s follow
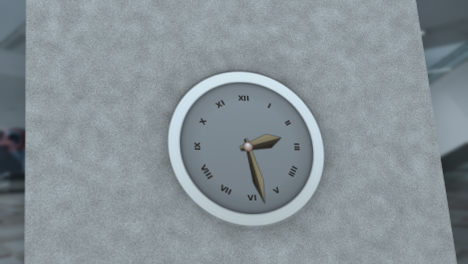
2h28
